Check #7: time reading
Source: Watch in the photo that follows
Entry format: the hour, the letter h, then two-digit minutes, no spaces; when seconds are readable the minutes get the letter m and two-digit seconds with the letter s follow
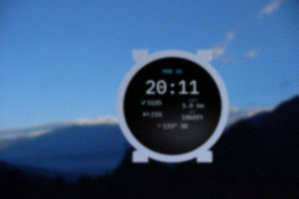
20h11
